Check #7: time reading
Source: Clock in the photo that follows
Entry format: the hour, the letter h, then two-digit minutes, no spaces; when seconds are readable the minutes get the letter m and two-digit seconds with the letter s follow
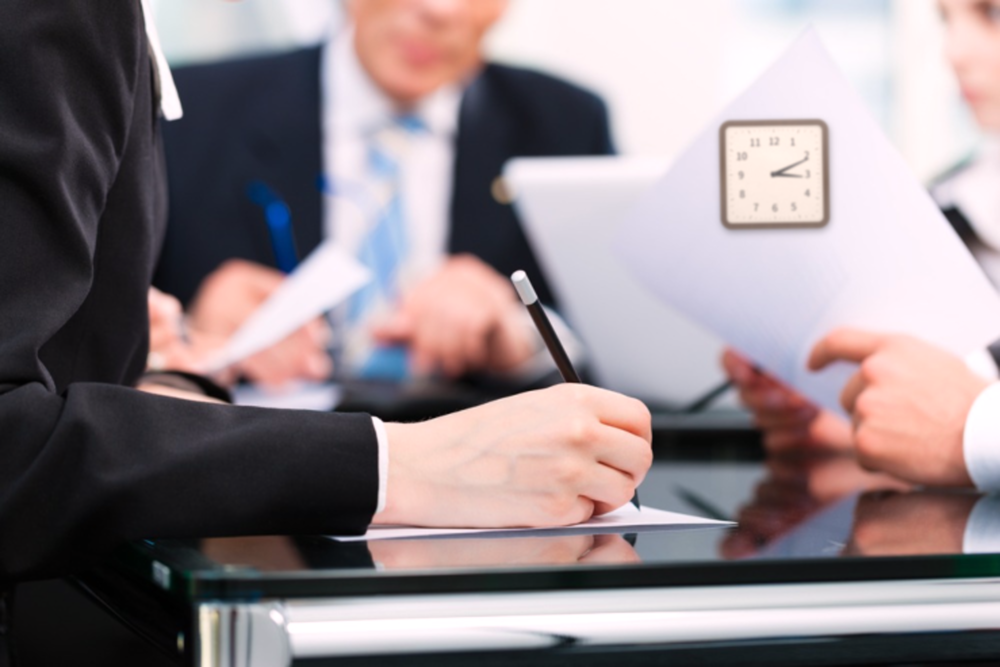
3h11
